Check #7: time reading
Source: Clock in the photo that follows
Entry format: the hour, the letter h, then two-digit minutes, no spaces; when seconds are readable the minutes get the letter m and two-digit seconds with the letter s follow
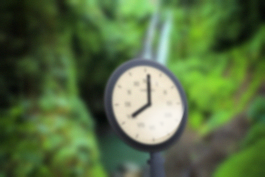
8h01
